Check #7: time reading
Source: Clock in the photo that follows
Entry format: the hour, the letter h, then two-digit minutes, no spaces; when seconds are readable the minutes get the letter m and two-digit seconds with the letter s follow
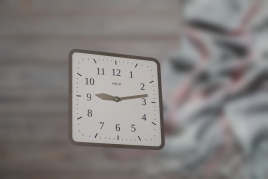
9h13
